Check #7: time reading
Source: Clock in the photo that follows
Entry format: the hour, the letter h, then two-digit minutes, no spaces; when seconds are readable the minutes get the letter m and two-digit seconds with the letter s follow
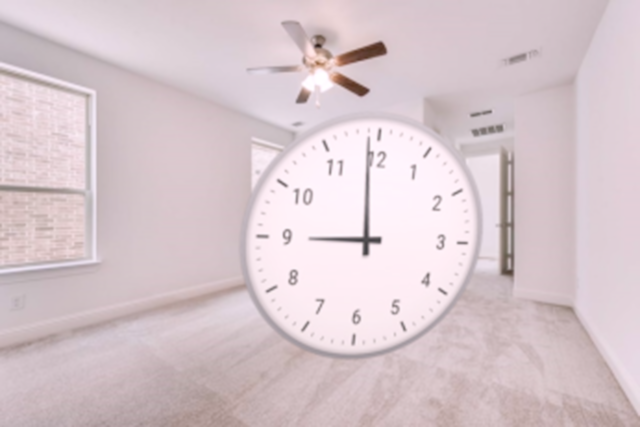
8h59
